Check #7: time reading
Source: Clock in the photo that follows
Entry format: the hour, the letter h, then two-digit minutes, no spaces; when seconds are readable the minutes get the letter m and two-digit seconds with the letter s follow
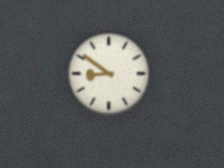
8h51
